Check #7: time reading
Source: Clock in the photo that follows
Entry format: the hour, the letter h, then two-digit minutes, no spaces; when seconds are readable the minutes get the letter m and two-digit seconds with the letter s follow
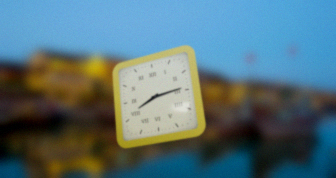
8h14
